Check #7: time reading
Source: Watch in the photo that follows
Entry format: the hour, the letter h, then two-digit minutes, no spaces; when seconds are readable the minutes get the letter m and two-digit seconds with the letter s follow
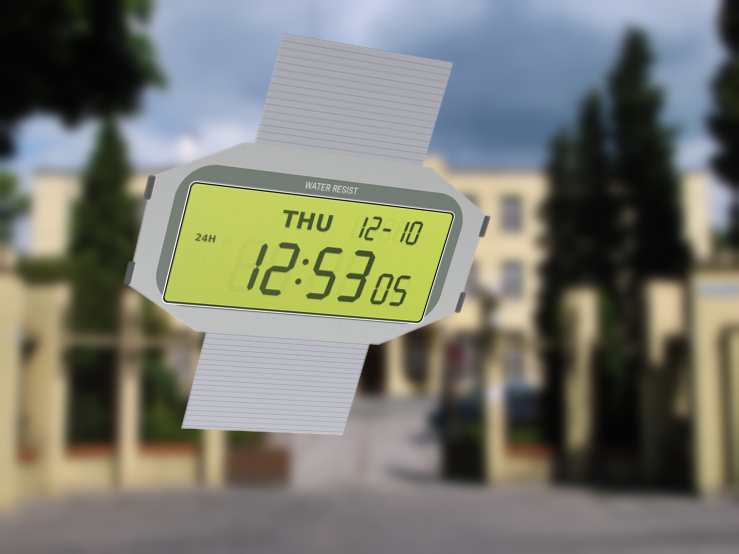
12h53m05s
